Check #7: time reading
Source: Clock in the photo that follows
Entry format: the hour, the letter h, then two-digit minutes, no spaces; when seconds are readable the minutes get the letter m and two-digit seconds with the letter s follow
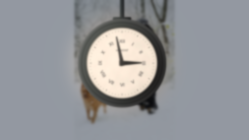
2h58
